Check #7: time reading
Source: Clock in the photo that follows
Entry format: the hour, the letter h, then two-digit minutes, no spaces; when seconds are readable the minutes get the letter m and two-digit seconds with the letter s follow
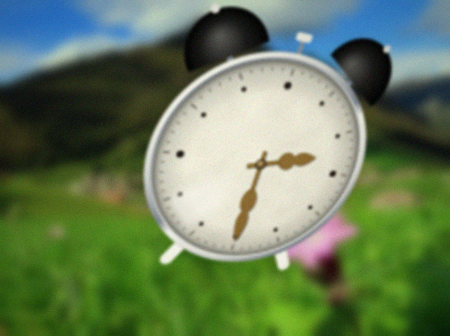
2h30
